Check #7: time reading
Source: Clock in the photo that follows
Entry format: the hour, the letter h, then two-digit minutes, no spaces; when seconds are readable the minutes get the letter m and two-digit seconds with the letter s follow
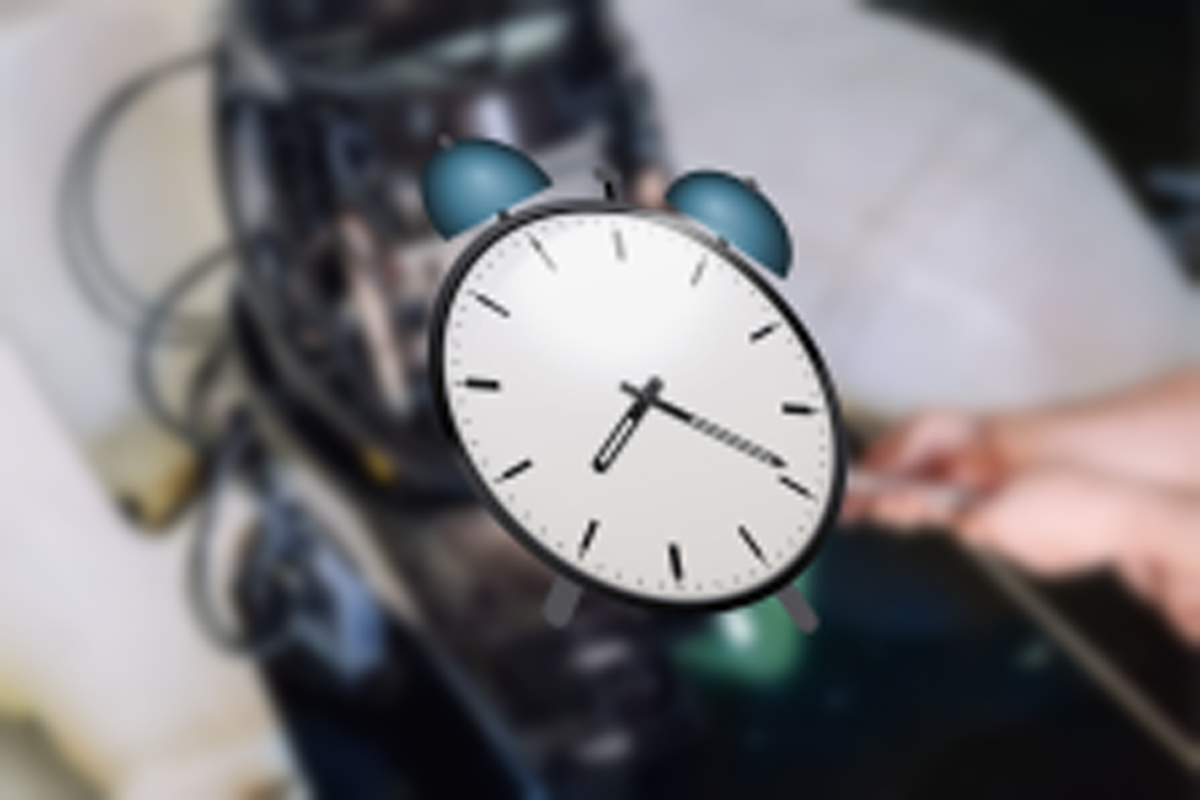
7h19
